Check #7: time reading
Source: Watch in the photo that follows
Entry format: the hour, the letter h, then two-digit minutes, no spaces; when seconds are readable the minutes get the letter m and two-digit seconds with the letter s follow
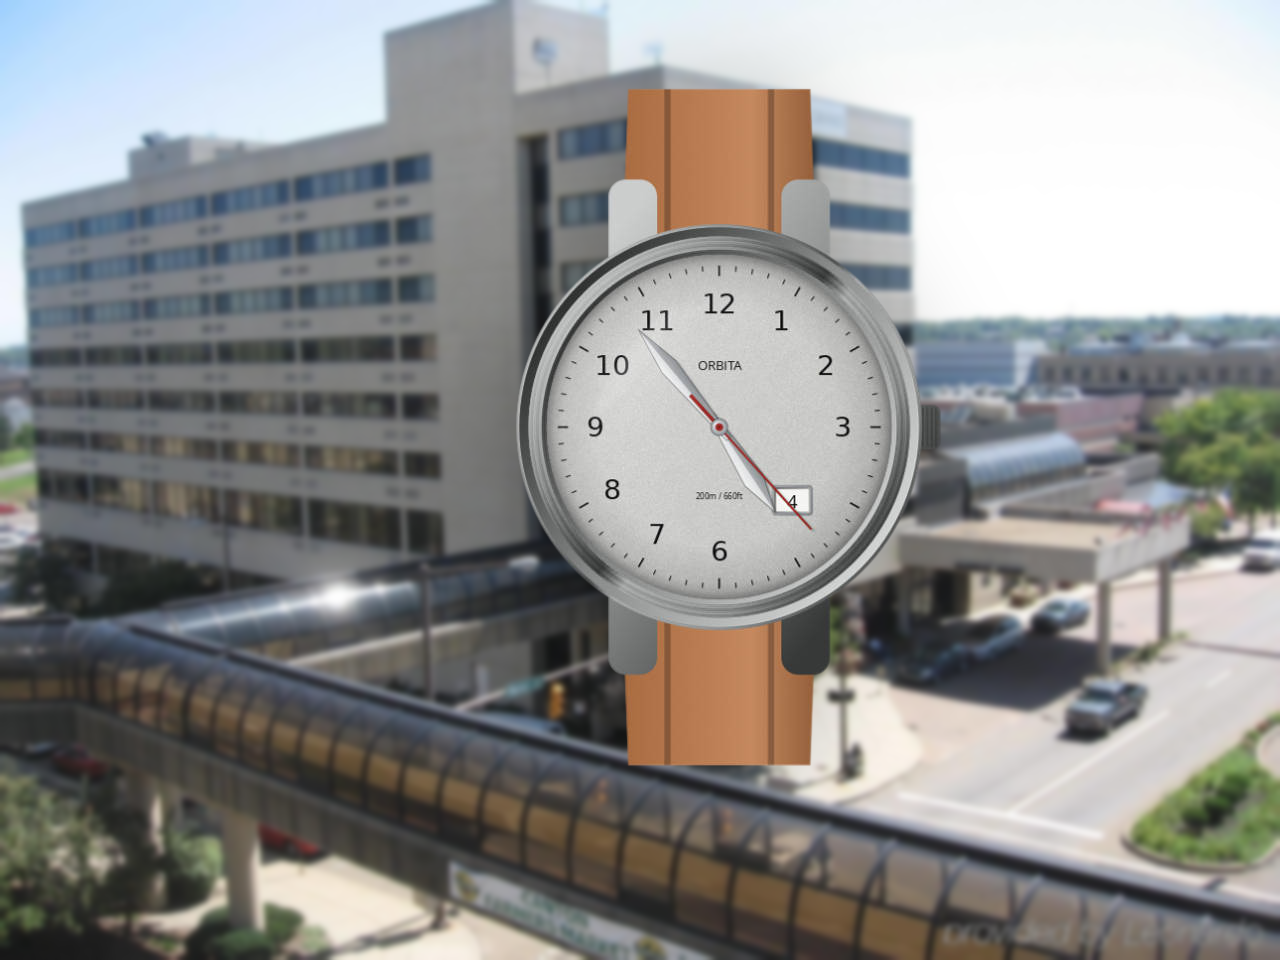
4h53m23s
